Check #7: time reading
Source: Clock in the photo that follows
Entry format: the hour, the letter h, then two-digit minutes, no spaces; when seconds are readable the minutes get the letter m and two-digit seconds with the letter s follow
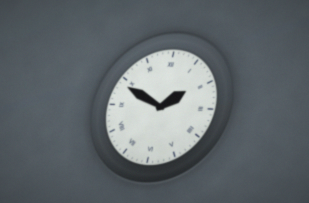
1h49
